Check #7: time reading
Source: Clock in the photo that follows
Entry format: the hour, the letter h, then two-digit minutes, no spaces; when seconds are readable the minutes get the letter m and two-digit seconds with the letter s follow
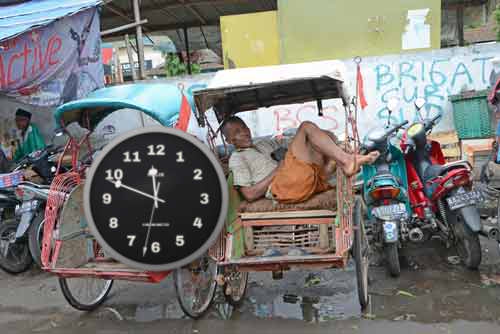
11h48m32s
